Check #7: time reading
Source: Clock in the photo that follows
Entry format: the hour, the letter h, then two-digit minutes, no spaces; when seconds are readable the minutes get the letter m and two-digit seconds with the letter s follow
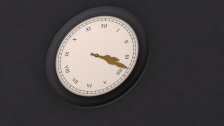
3h18
